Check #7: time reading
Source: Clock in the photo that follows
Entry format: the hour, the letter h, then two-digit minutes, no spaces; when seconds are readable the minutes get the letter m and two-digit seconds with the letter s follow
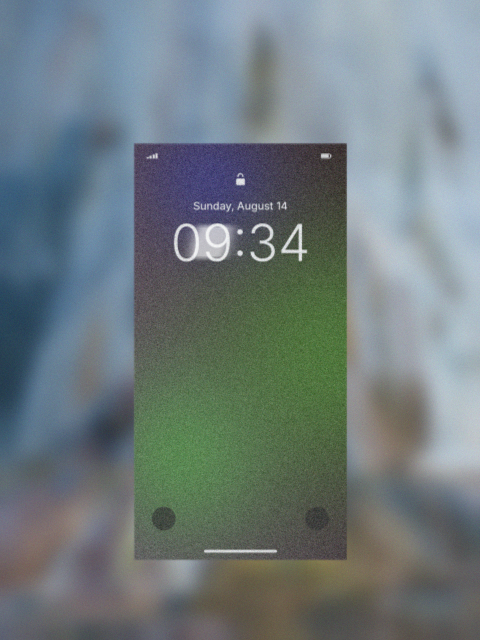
9h34
